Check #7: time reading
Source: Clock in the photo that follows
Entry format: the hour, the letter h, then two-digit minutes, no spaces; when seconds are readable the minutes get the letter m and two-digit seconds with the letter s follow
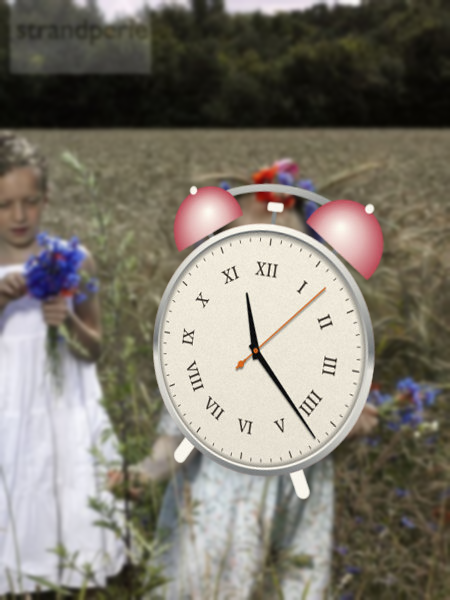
11h22m07s
